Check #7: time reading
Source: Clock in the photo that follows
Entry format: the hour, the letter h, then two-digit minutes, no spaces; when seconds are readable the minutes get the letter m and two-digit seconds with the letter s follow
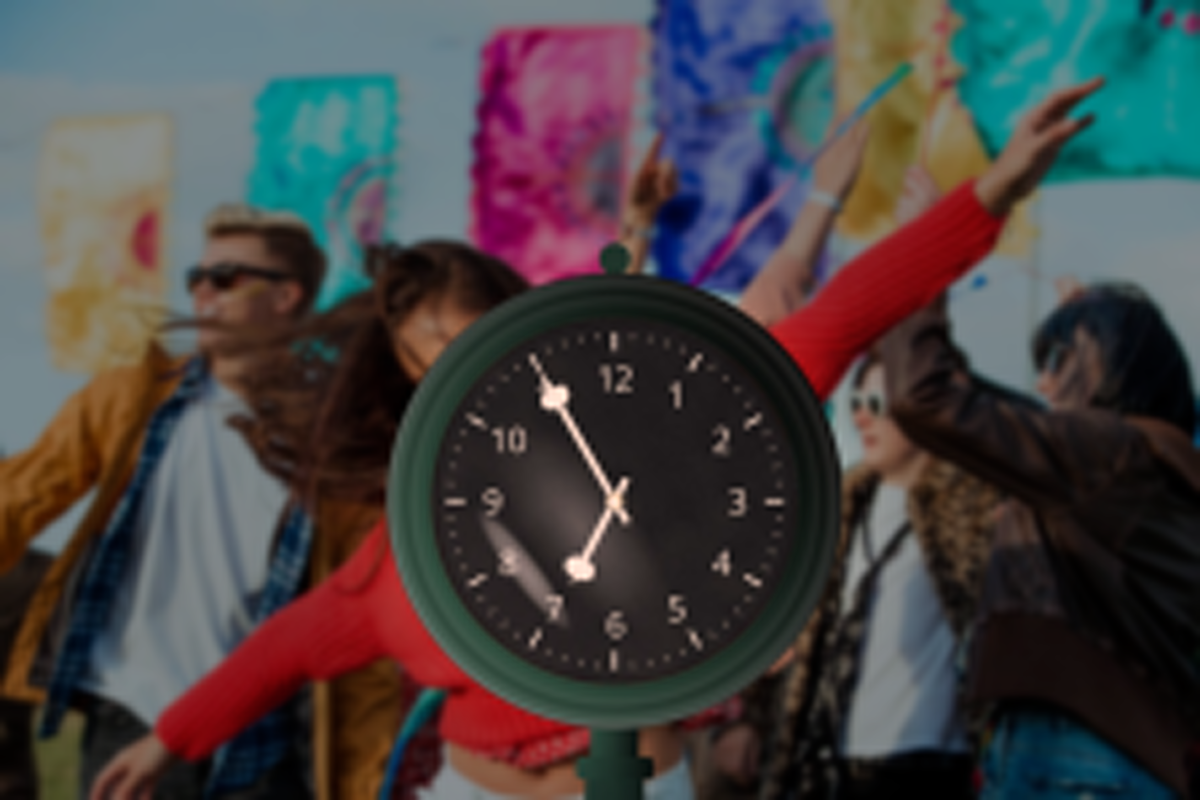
6h55
